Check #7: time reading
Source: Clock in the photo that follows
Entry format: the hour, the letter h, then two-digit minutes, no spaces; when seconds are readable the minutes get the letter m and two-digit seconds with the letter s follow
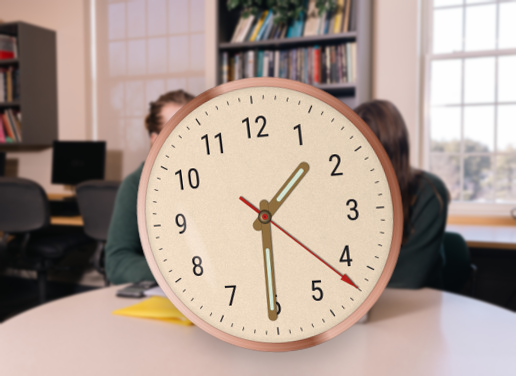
1h30m22s
